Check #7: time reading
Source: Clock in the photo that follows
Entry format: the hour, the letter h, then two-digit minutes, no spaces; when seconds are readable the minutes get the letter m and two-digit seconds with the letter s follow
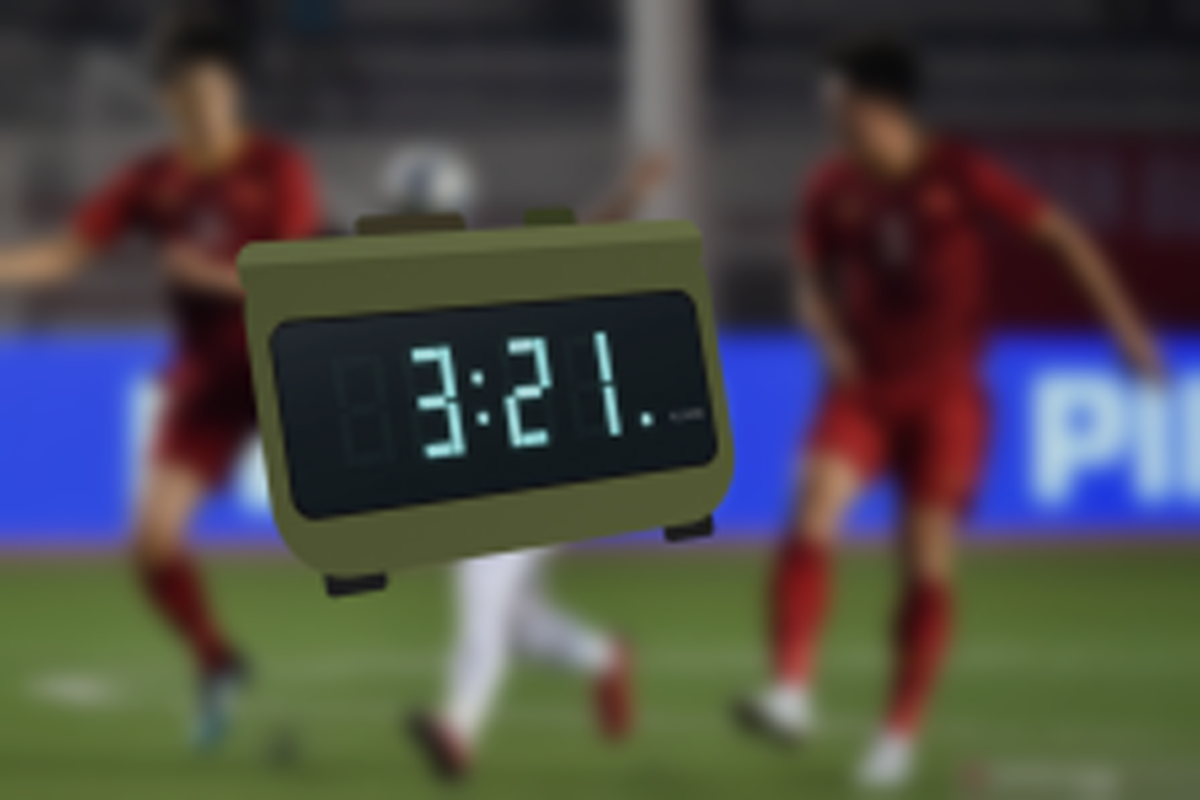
3h21
